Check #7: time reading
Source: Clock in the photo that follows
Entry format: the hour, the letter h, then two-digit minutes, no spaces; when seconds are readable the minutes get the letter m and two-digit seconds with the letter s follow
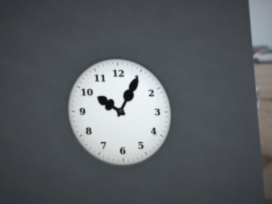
10h05
